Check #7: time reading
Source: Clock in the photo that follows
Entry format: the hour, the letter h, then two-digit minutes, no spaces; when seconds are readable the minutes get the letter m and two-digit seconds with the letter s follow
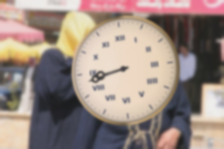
8h43
